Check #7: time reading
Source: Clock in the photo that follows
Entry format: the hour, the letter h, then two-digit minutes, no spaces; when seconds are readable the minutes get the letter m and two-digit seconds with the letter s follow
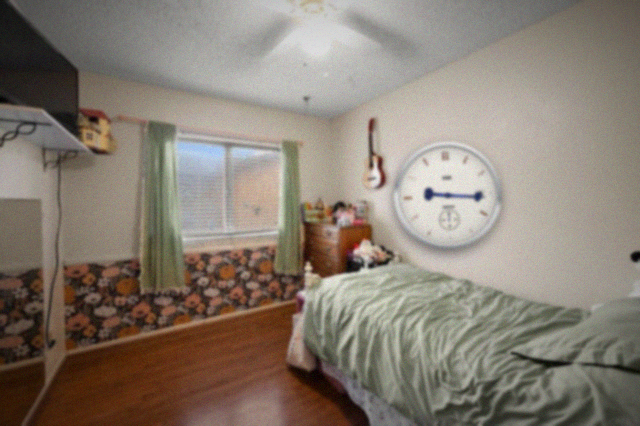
9h16
